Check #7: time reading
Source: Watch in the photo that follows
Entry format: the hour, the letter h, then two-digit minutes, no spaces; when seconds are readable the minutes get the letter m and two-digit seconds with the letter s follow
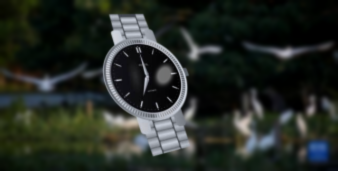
7h00
